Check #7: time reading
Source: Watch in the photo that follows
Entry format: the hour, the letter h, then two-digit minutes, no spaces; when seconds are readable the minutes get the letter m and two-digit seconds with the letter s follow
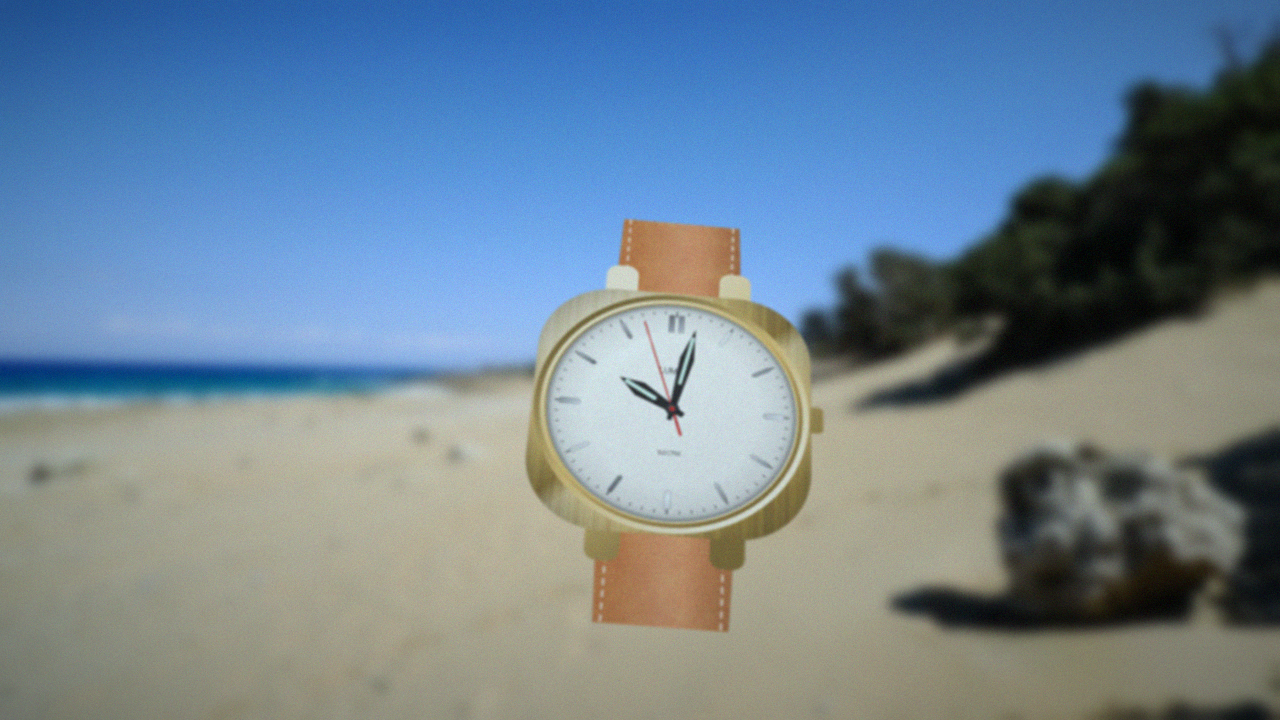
10h01m57s
